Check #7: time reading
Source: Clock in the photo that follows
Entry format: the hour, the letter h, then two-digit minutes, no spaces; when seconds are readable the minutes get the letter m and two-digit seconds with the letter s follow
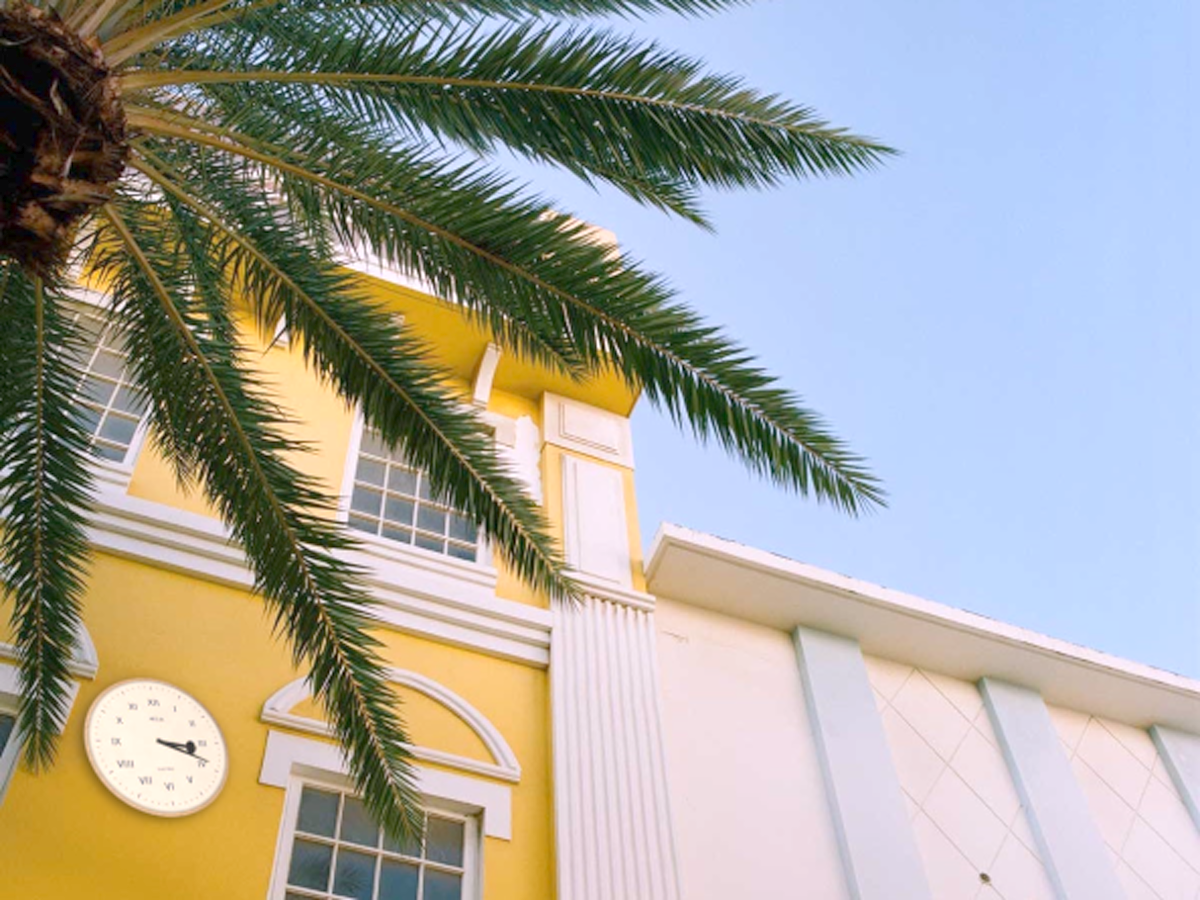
3h19
